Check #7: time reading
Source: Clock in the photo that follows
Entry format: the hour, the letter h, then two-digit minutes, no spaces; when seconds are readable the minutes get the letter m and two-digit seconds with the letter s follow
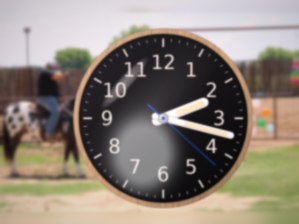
2h17m22s
